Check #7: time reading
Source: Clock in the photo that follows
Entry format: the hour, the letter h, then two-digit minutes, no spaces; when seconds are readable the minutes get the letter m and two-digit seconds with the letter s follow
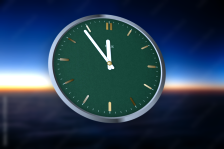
11h54
